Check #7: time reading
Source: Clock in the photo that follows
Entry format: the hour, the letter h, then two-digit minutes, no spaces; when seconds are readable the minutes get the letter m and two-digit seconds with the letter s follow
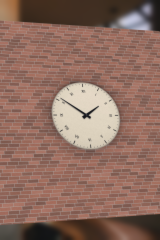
1h51
